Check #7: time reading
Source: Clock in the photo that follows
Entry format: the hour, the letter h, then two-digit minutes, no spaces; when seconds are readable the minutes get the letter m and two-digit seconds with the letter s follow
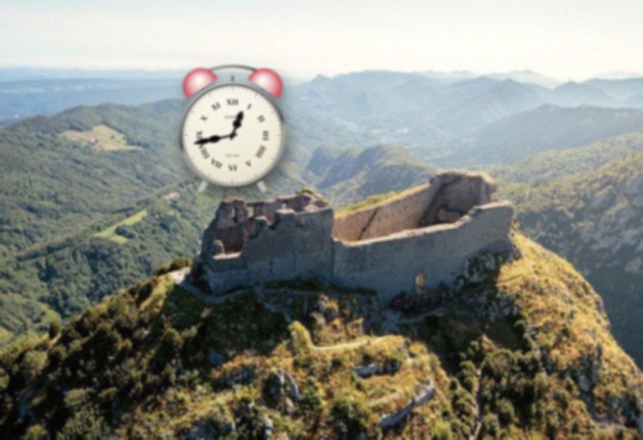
12h43
